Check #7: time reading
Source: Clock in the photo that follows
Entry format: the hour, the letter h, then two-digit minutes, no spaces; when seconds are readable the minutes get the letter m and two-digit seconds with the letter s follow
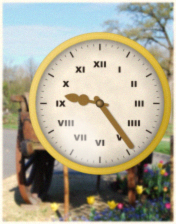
9h24
